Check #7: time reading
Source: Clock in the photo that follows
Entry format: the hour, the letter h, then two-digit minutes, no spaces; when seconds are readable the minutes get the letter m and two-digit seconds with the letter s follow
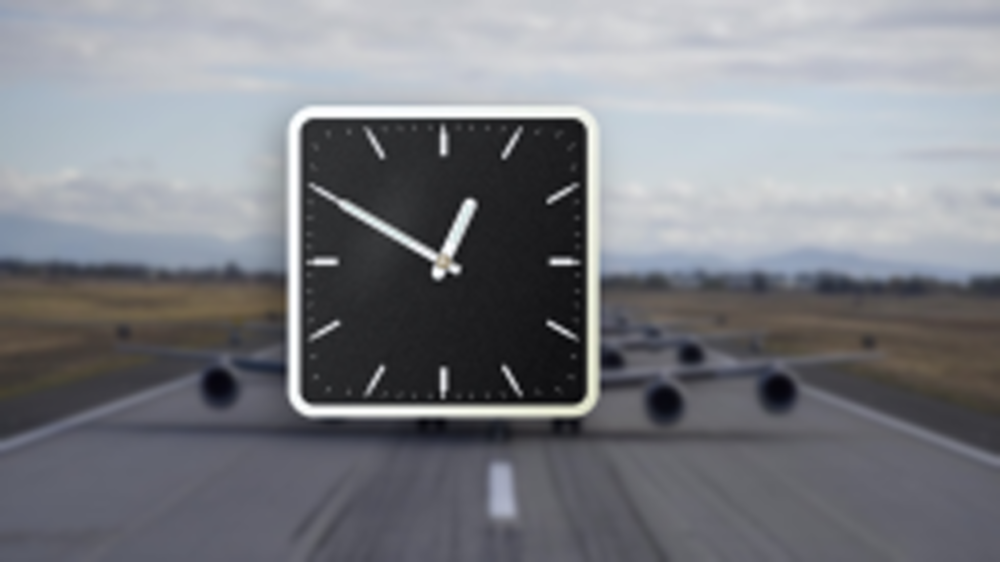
12h50
